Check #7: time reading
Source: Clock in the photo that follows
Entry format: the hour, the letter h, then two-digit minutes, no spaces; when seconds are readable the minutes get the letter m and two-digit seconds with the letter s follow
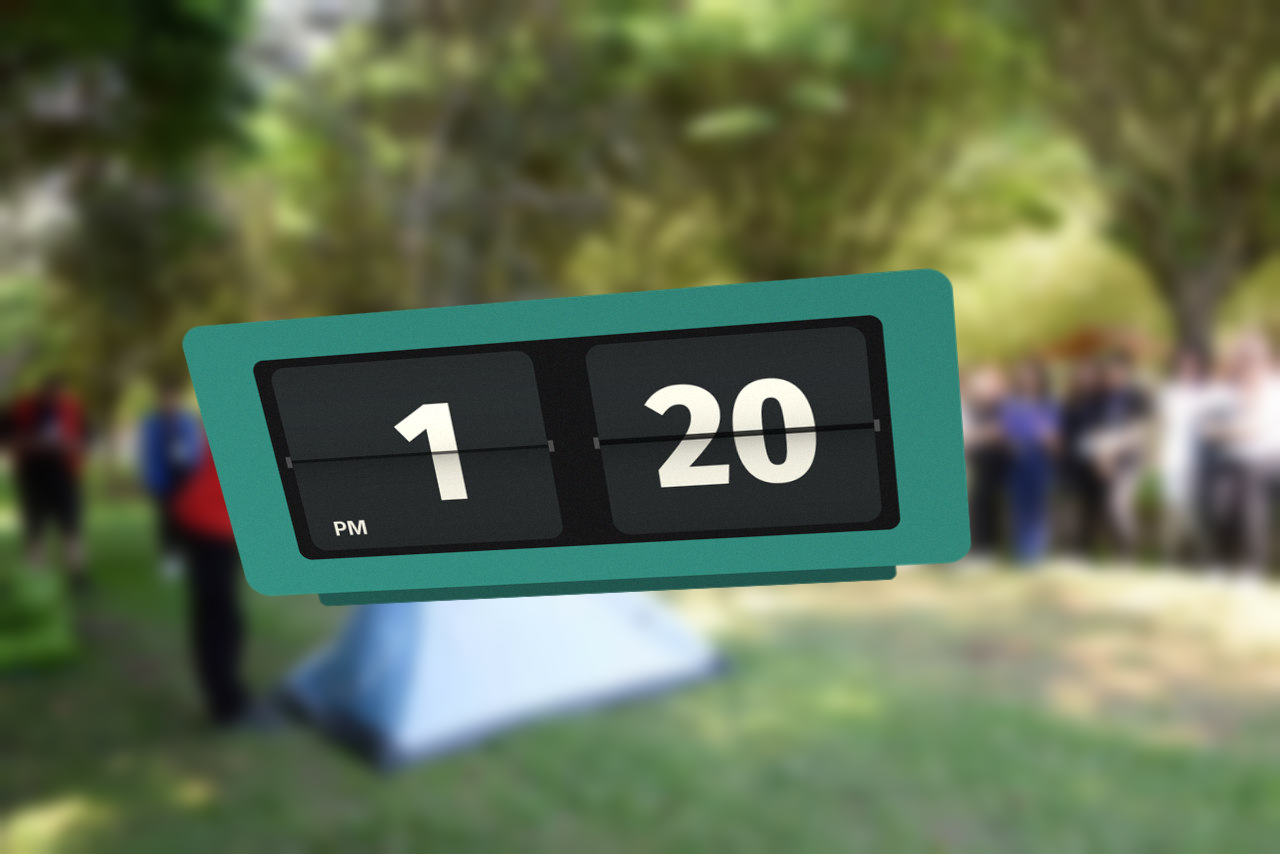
1h20
